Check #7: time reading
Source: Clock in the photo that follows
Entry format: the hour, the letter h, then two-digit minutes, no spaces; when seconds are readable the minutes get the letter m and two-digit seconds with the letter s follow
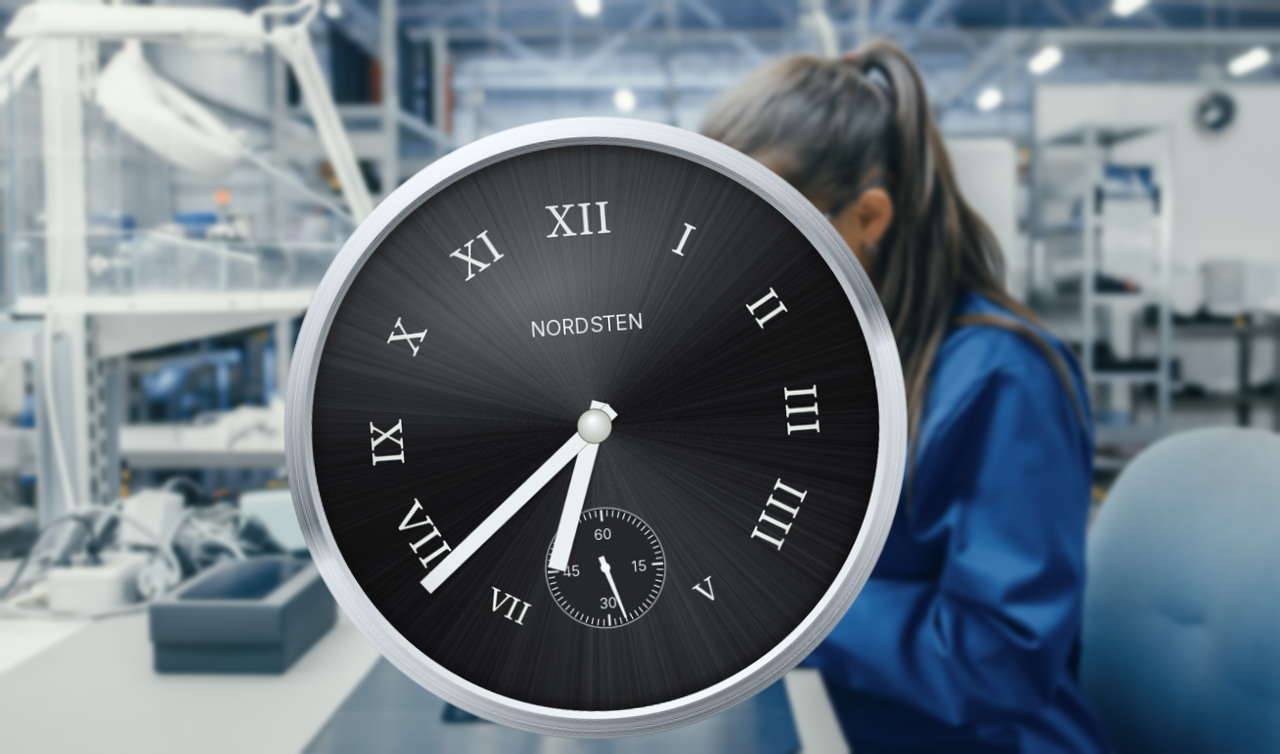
6h38m27s
